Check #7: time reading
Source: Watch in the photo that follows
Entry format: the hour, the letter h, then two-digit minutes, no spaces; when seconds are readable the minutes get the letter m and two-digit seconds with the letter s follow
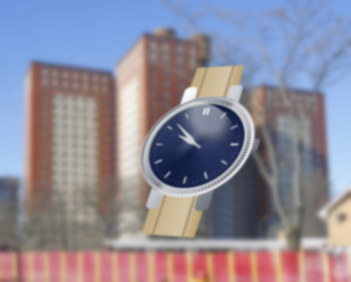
9h52
